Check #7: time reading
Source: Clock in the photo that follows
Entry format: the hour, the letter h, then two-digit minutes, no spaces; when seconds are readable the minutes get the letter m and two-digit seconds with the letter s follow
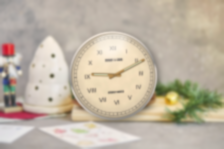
9h11
